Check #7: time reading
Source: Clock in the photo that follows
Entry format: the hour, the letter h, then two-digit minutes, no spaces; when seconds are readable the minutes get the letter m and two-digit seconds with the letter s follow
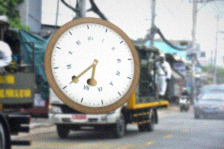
6h40
